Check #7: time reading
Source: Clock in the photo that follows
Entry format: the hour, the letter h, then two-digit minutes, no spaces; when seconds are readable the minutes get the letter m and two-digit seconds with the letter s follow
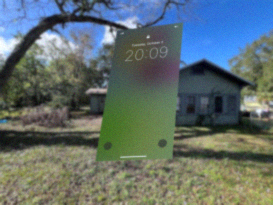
20h09
